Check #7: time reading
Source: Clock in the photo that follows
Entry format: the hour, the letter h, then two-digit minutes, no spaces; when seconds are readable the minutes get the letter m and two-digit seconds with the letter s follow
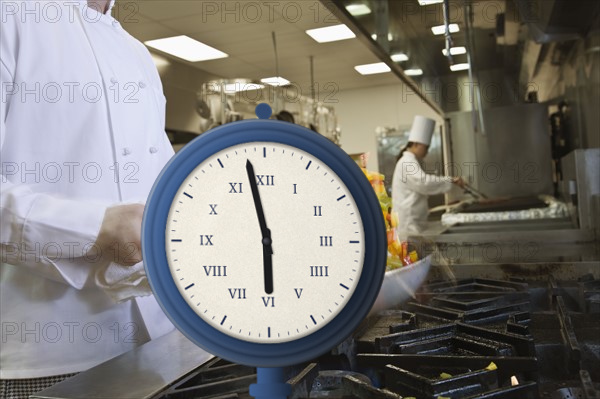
5h58
